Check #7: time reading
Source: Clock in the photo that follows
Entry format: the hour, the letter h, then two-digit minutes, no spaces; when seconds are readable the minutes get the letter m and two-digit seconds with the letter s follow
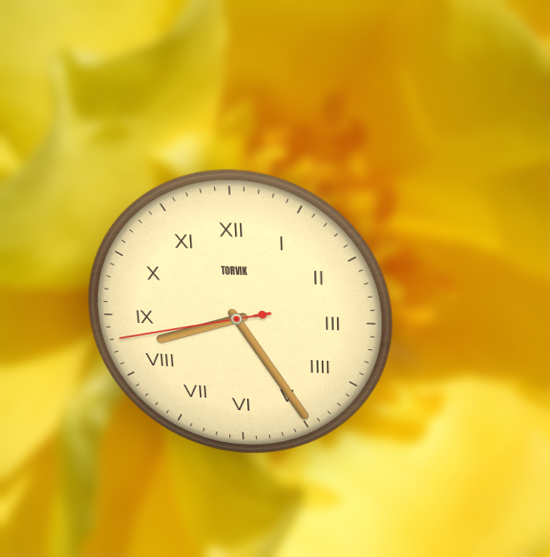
8h24m43s
